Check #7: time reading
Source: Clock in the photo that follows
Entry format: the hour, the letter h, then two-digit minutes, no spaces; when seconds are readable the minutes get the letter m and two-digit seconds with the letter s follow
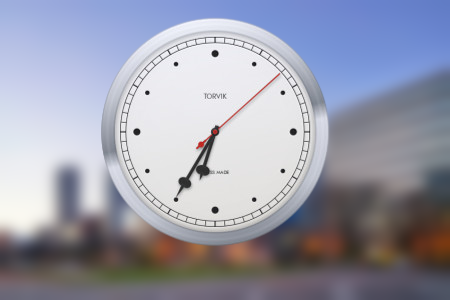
6h35m08s
